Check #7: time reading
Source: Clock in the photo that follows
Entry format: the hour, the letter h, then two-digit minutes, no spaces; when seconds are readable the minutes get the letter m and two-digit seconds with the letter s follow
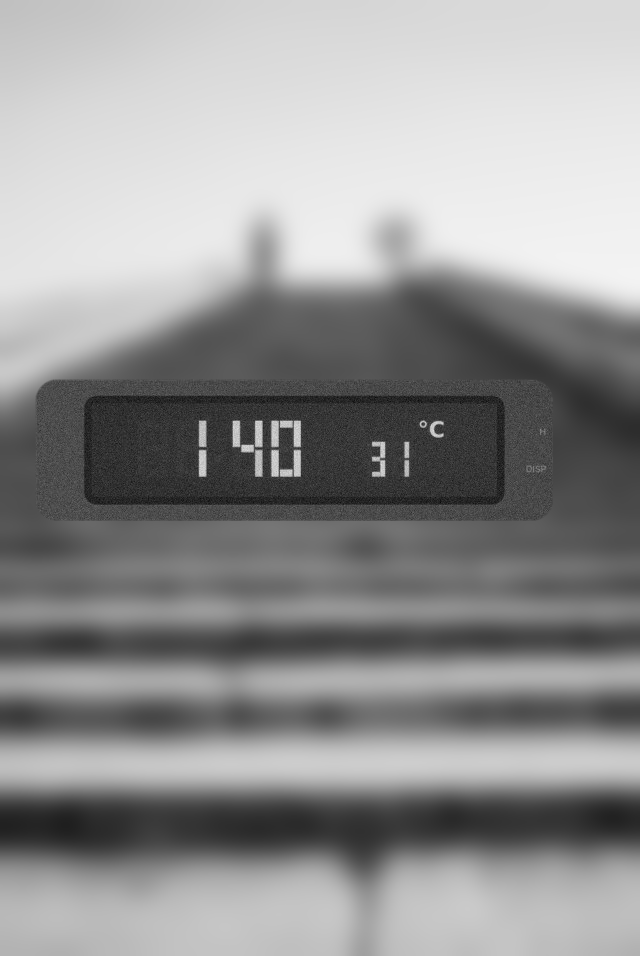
1h40
